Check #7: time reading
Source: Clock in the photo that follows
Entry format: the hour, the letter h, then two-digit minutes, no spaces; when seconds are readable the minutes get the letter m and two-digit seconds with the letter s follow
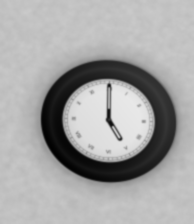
5h00
